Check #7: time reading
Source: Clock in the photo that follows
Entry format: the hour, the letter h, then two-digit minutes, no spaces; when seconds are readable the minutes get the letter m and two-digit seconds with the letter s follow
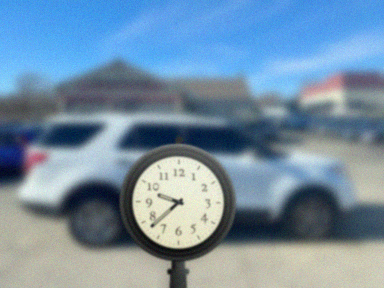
9h38
